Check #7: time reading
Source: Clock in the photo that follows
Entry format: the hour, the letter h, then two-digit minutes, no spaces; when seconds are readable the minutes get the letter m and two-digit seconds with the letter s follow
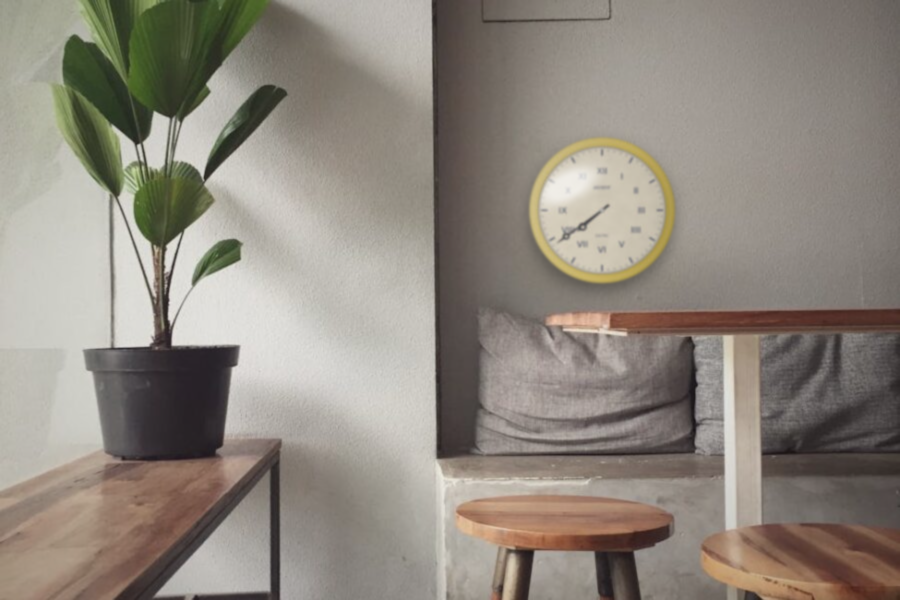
7h39
